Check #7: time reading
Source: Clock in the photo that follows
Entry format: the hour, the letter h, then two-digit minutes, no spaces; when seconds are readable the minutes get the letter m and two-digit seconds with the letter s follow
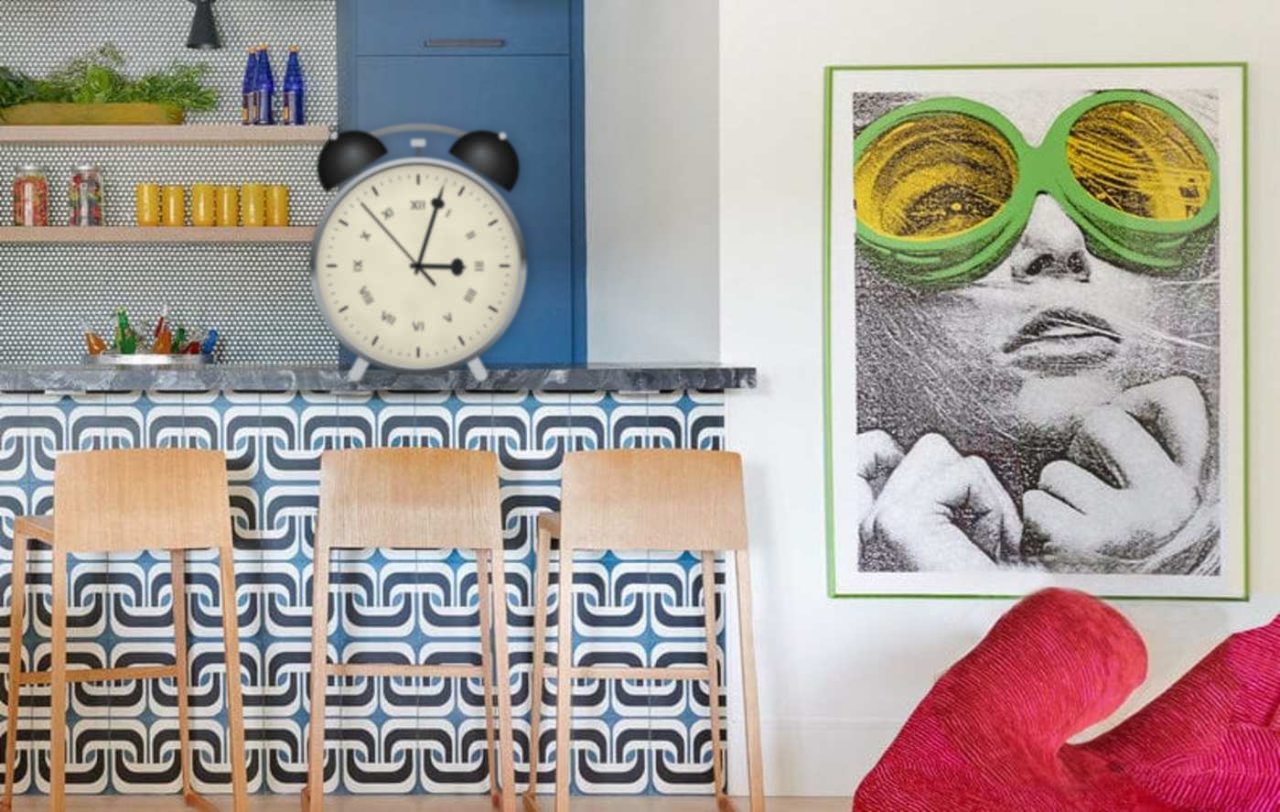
3h02m53s
